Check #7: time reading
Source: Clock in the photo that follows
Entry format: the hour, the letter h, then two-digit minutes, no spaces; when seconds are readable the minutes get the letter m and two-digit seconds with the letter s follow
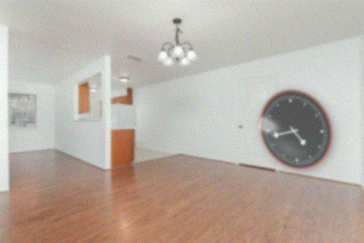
4h43
